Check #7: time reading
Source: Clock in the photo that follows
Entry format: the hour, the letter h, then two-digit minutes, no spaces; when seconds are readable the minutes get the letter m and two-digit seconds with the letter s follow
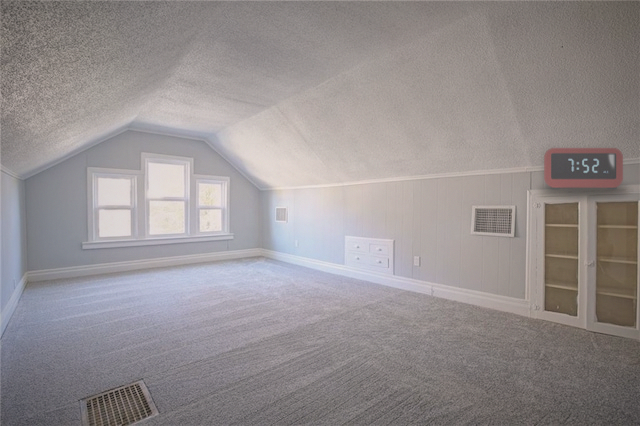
7h52
